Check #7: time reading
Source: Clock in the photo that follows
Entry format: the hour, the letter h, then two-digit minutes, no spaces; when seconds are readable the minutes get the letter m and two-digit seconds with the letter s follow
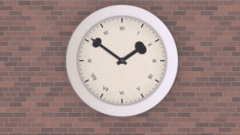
1h51
